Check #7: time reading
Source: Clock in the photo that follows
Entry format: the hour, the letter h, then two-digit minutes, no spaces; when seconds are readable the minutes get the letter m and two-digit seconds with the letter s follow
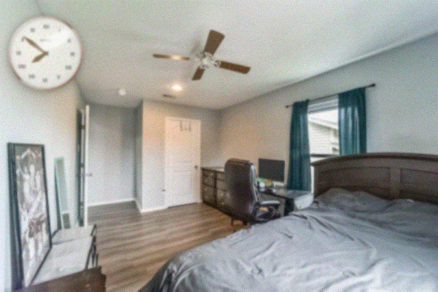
7h51
